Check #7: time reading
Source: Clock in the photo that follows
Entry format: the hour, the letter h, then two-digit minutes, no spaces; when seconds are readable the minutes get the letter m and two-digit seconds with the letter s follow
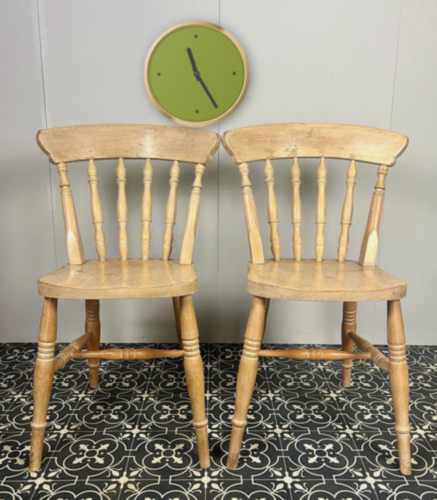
11h25
